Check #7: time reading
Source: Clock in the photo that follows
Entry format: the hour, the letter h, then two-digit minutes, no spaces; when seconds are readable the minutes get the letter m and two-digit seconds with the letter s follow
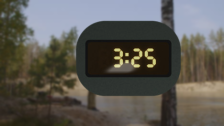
3h25
